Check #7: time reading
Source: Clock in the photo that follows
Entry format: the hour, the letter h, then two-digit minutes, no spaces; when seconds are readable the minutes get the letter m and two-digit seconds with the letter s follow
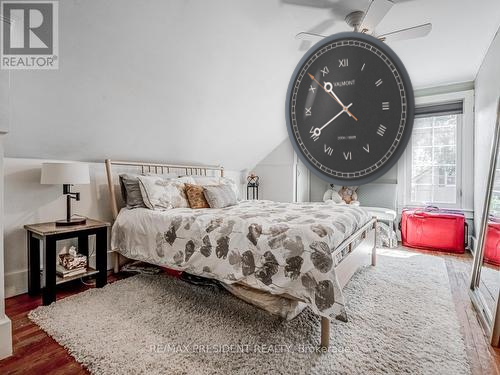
10h39m52s
